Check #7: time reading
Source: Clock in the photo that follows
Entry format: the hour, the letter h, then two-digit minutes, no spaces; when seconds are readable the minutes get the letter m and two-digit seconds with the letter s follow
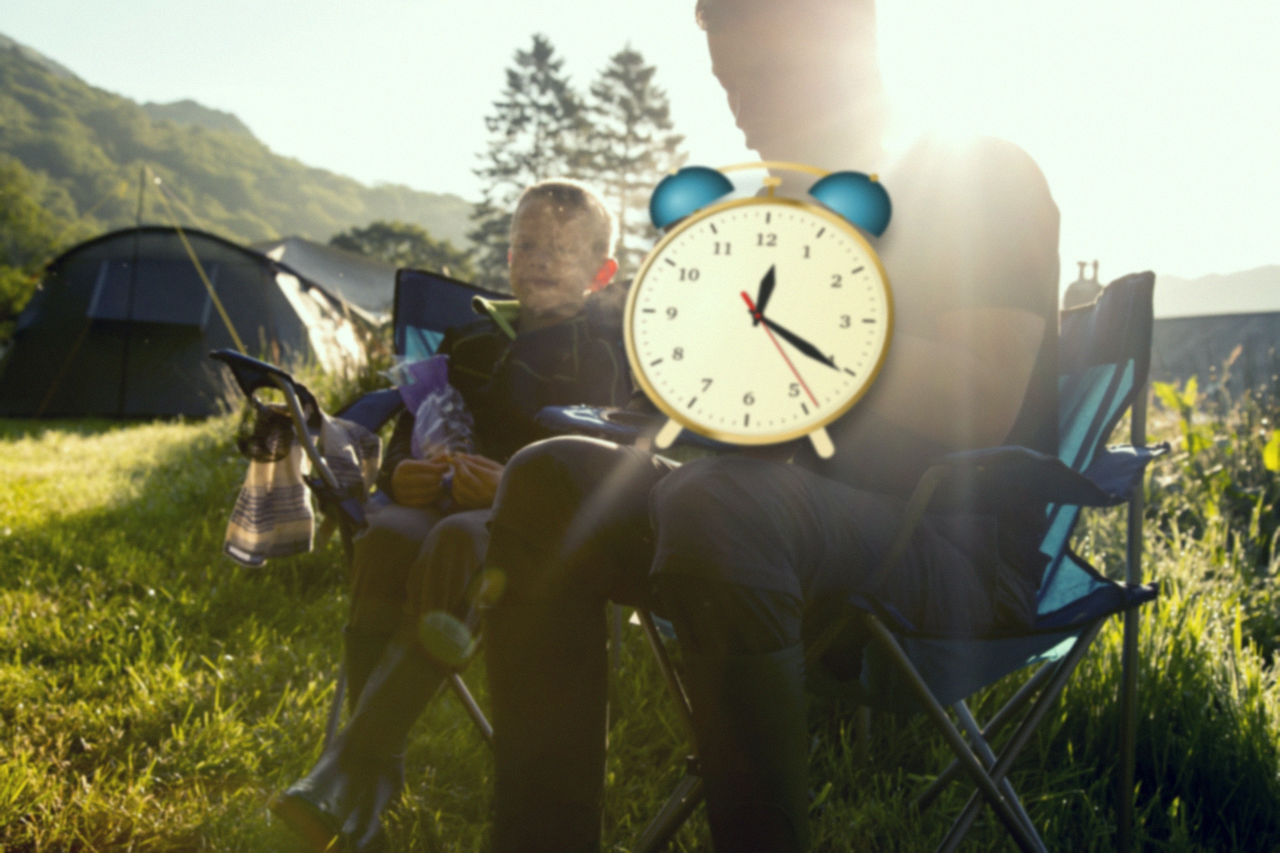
12h20m24s
